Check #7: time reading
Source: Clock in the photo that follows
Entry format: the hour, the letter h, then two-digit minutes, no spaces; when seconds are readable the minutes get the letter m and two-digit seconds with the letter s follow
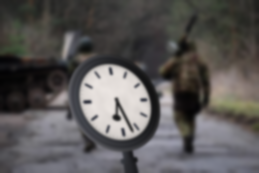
6h27
